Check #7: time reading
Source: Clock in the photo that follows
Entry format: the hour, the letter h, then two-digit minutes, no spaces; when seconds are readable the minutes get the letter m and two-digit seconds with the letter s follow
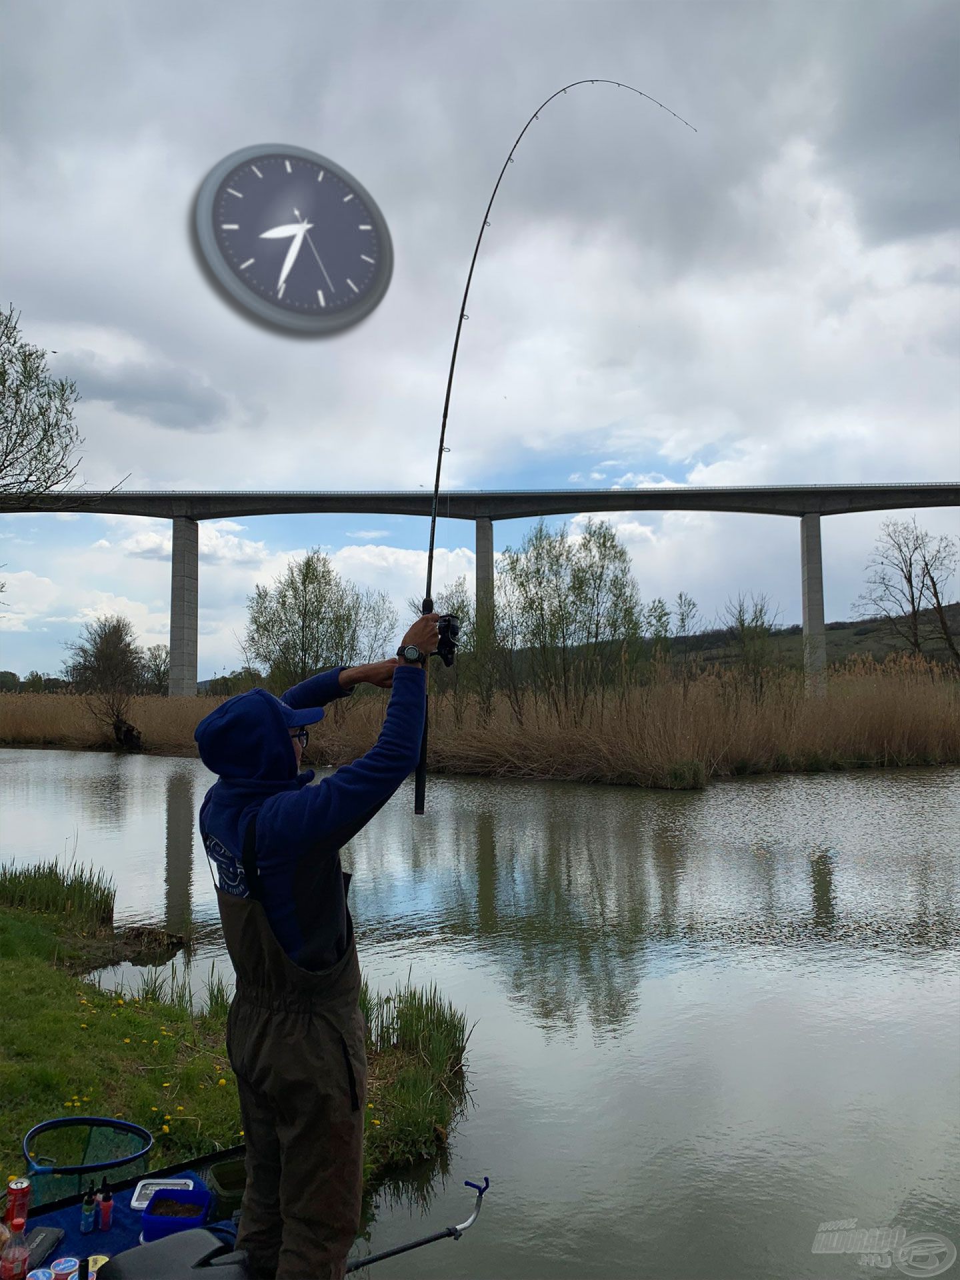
8h35m28s
